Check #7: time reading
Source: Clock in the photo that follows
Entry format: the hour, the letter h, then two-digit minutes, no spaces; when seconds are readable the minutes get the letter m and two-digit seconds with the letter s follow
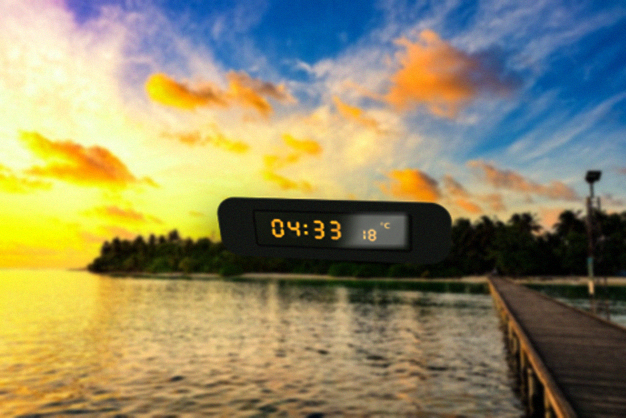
4h33
